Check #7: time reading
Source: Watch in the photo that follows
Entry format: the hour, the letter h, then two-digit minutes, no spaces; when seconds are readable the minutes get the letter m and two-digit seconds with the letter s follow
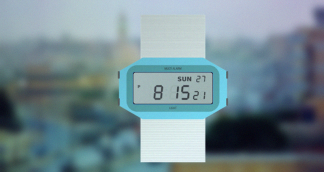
8h15m21s
